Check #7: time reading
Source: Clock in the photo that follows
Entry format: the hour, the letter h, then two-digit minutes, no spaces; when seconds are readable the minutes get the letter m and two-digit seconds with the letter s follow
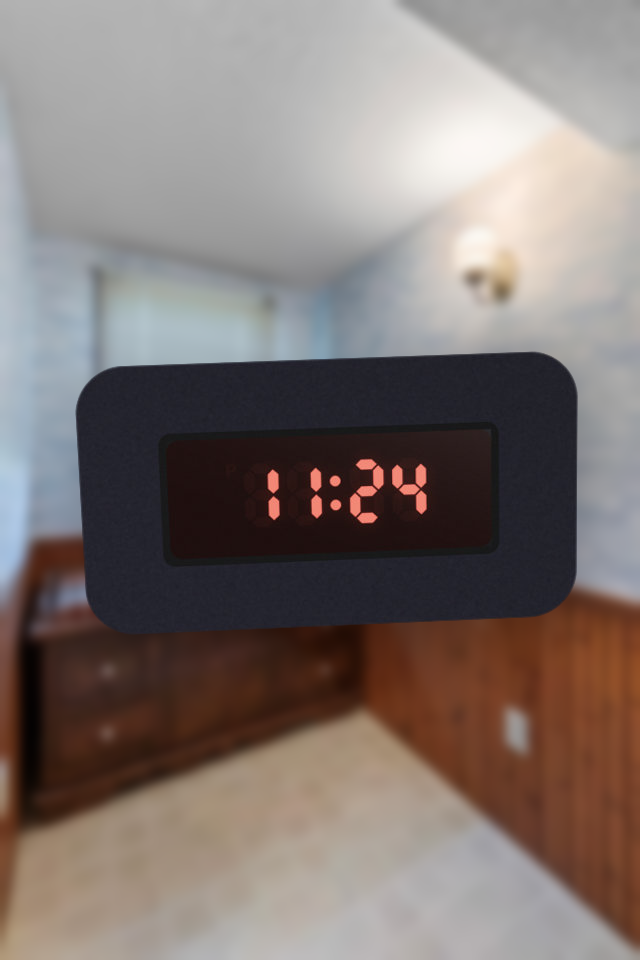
11h24
